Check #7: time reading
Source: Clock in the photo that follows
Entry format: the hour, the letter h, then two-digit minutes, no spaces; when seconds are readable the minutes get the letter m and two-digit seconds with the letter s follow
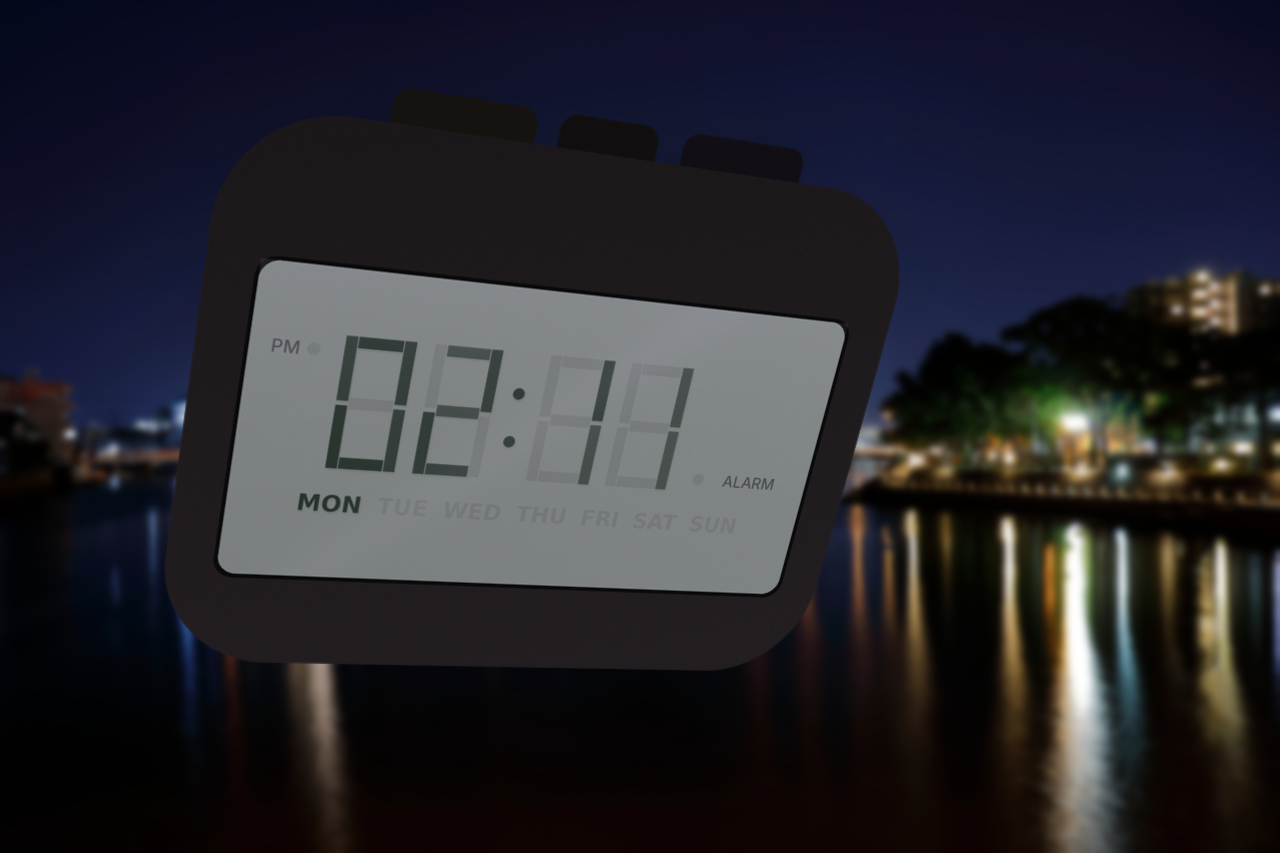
2h11
